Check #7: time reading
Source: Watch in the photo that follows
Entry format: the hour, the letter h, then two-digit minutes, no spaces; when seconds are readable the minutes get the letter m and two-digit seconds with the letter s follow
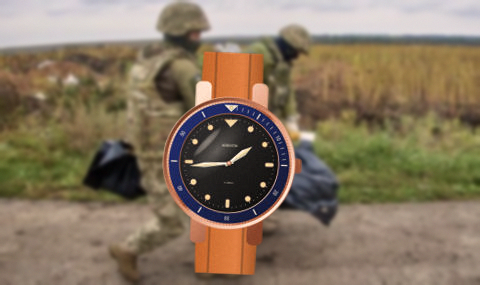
1h44
